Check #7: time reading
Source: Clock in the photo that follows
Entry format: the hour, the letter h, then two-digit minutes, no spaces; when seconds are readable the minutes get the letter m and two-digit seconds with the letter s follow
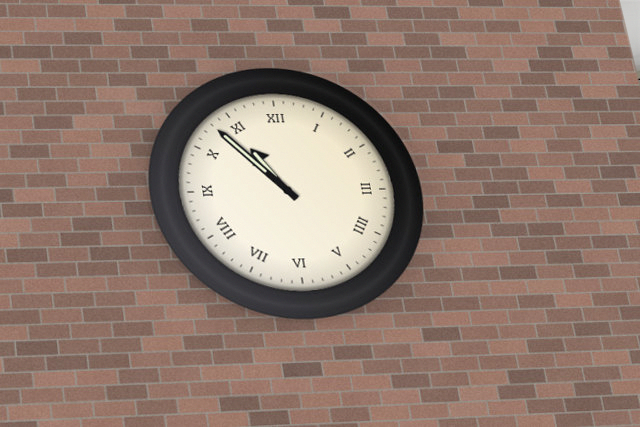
10h53
